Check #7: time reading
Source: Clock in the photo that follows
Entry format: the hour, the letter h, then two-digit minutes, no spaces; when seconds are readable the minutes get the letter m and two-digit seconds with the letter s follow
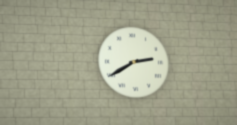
2h40
